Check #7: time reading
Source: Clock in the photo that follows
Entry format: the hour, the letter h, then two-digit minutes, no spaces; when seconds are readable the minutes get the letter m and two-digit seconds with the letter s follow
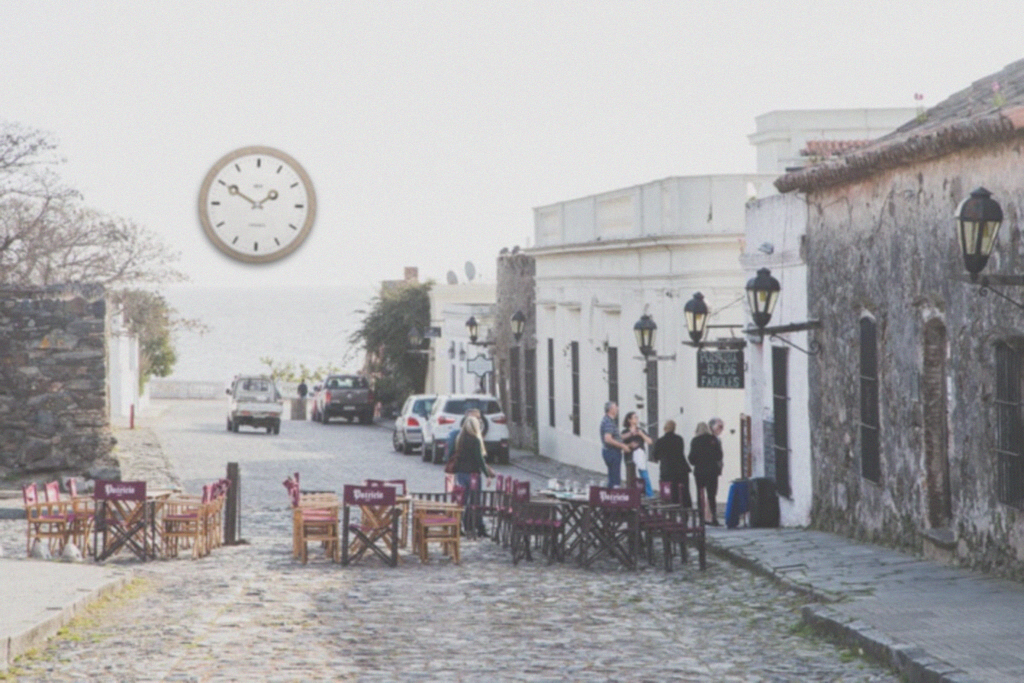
1h50
